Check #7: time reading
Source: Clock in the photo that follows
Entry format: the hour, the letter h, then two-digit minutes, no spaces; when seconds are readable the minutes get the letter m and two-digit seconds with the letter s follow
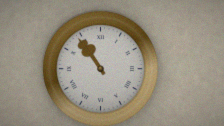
10h54
